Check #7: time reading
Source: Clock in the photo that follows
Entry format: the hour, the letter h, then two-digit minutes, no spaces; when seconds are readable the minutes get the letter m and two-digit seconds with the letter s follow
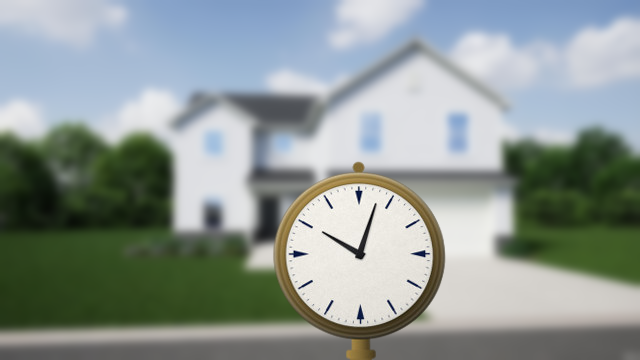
10h03
